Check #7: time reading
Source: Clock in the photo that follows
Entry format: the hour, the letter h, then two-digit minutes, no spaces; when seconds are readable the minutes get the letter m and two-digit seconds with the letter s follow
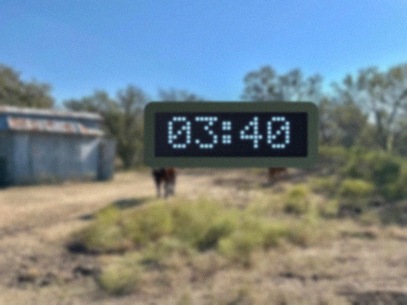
3h40
